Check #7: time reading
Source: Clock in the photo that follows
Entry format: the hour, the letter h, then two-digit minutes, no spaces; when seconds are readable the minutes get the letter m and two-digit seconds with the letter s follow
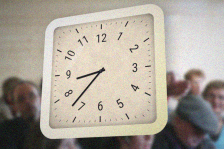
8h37
